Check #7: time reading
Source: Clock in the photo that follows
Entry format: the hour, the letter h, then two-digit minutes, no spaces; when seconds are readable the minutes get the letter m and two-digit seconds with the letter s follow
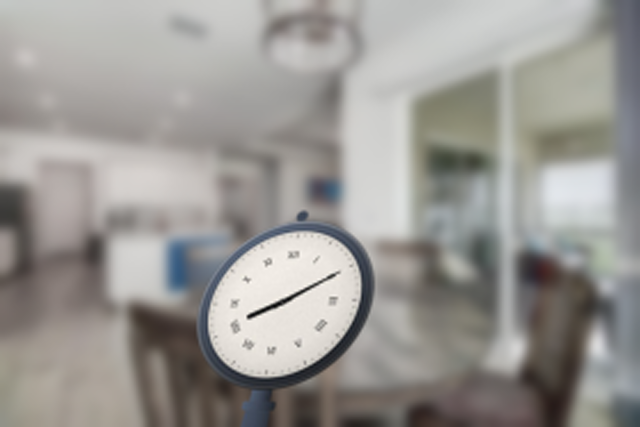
8h10
